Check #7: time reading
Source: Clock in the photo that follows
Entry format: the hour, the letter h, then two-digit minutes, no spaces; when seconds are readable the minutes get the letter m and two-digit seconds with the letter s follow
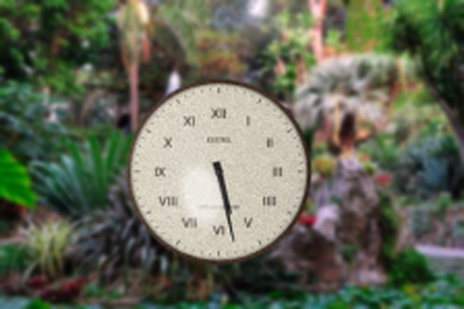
5h28
